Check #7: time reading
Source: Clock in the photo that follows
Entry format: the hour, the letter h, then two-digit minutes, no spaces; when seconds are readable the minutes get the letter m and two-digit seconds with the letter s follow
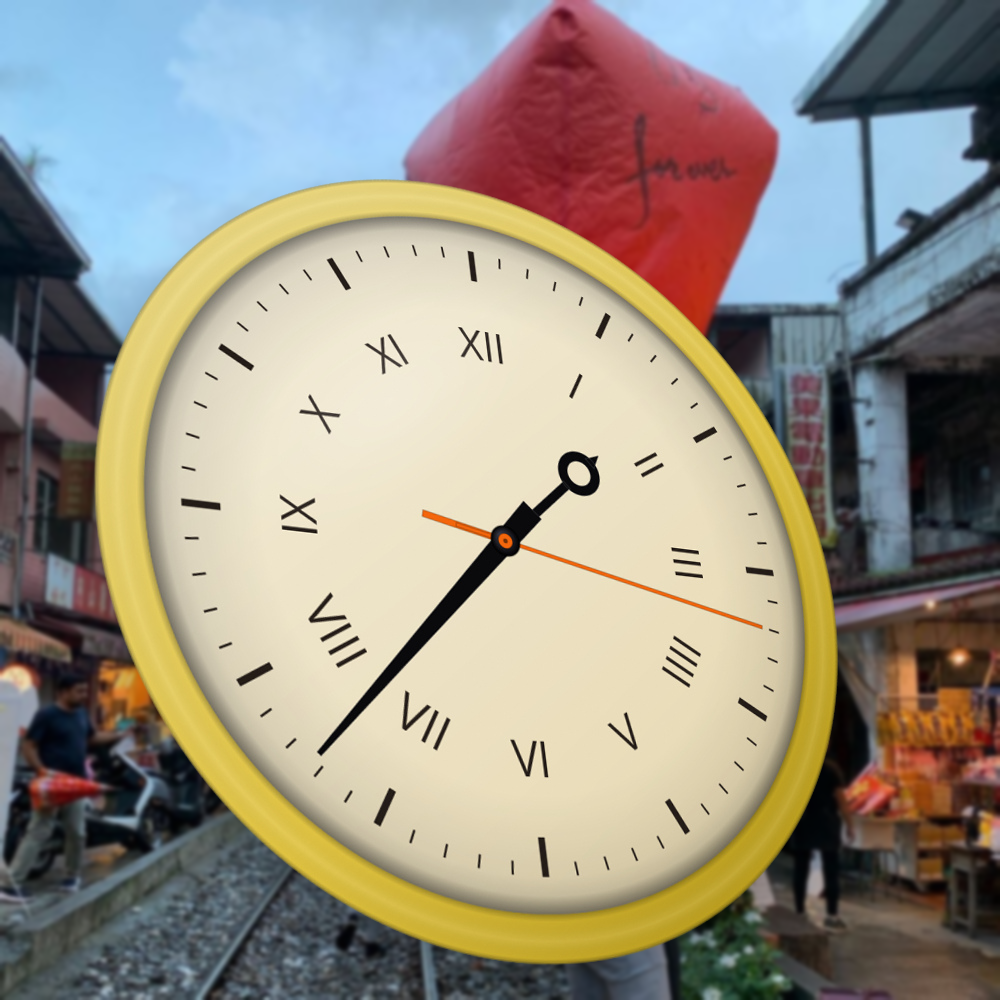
1h37m17s
